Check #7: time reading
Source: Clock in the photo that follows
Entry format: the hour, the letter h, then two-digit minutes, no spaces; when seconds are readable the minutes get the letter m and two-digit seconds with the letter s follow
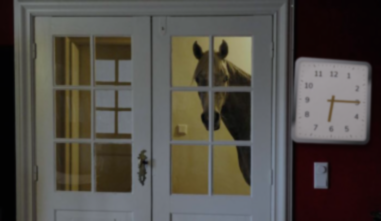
6h15
